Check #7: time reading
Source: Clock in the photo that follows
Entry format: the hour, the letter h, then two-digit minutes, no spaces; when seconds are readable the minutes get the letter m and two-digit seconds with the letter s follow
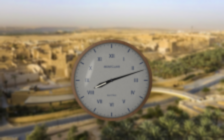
8h12
